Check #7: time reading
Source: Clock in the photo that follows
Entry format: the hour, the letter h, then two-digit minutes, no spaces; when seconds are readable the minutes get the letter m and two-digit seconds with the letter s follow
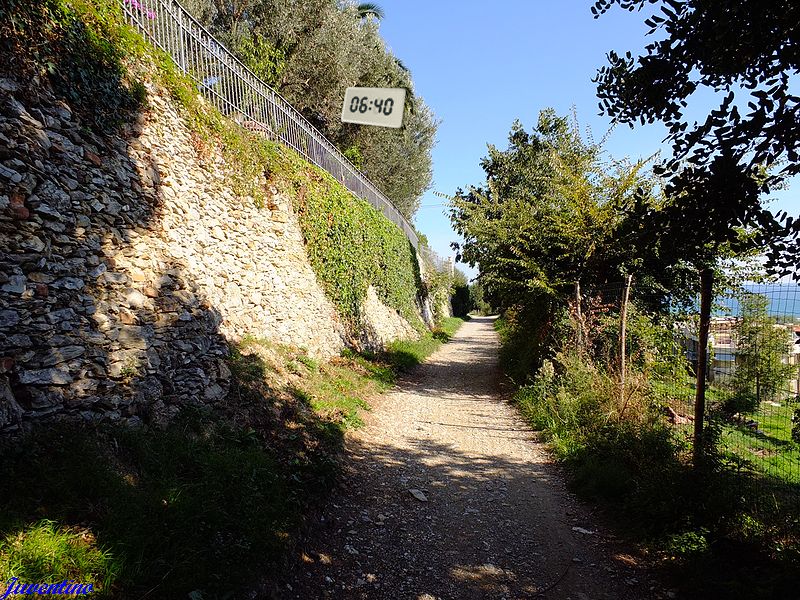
6h40
